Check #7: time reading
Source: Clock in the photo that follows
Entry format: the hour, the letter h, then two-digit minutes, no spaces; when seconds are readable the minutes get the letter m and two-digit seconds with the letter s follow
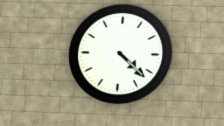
4h22
